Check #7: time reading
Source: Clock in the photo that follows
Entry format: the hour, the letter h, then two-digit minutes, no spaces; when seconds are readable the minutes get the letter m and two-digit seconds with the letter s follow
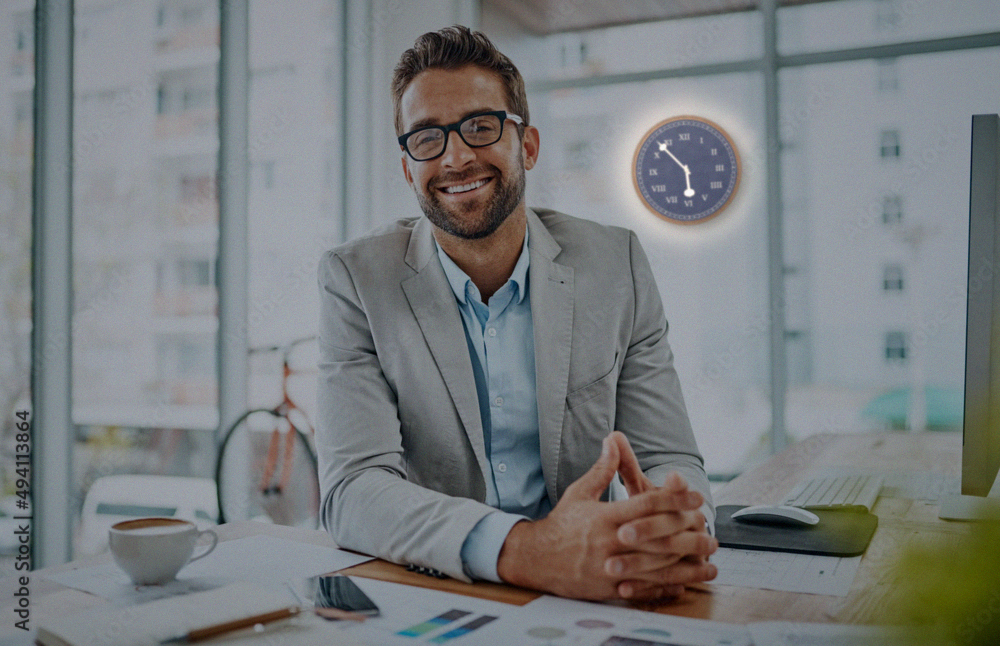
5h53
